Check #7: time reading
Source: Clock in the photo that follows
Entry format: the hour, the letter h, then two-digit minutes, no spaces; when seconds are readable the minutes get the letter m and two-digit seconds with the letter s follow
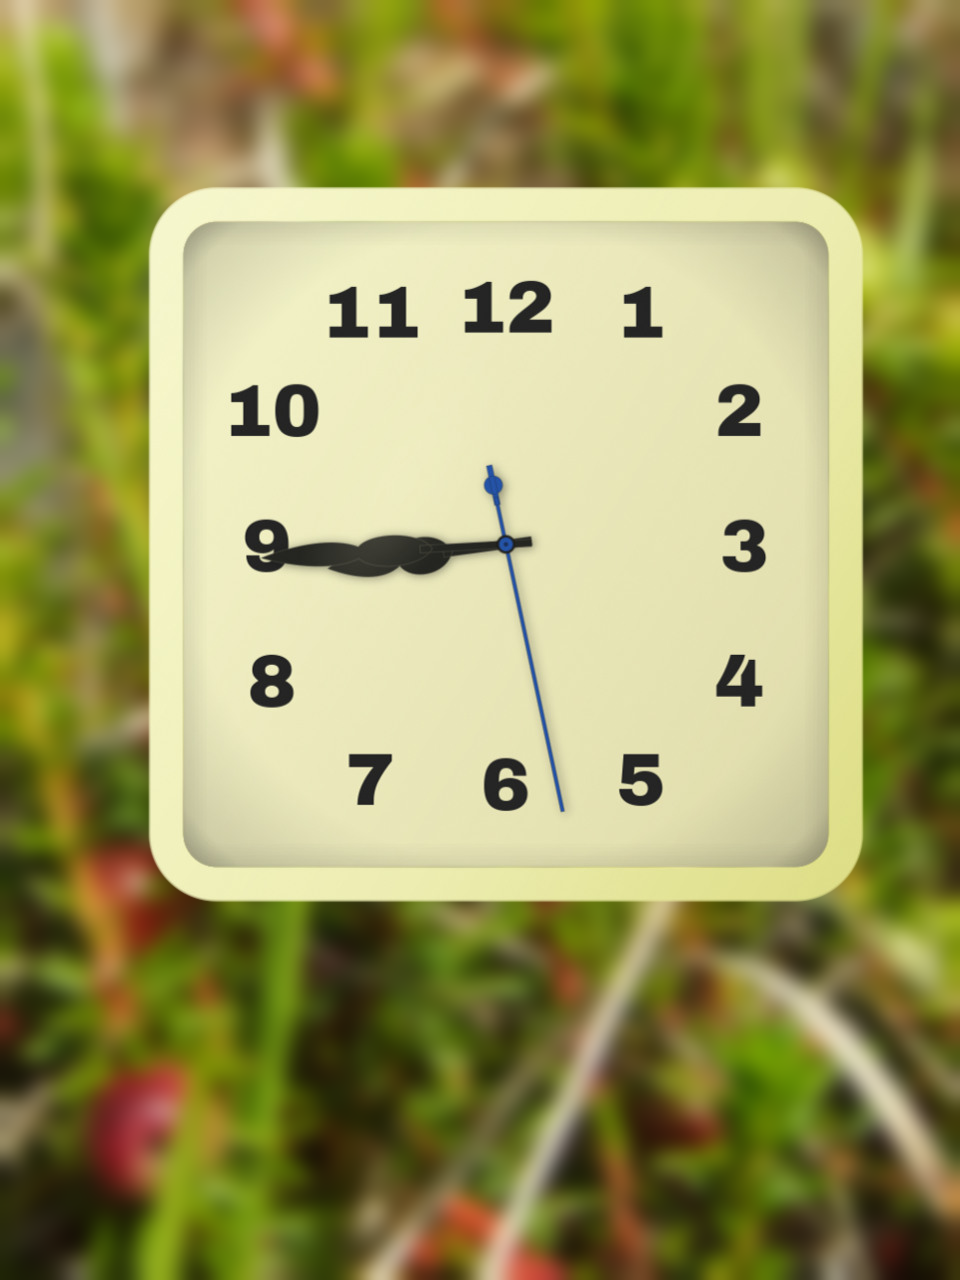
8h44m28s
